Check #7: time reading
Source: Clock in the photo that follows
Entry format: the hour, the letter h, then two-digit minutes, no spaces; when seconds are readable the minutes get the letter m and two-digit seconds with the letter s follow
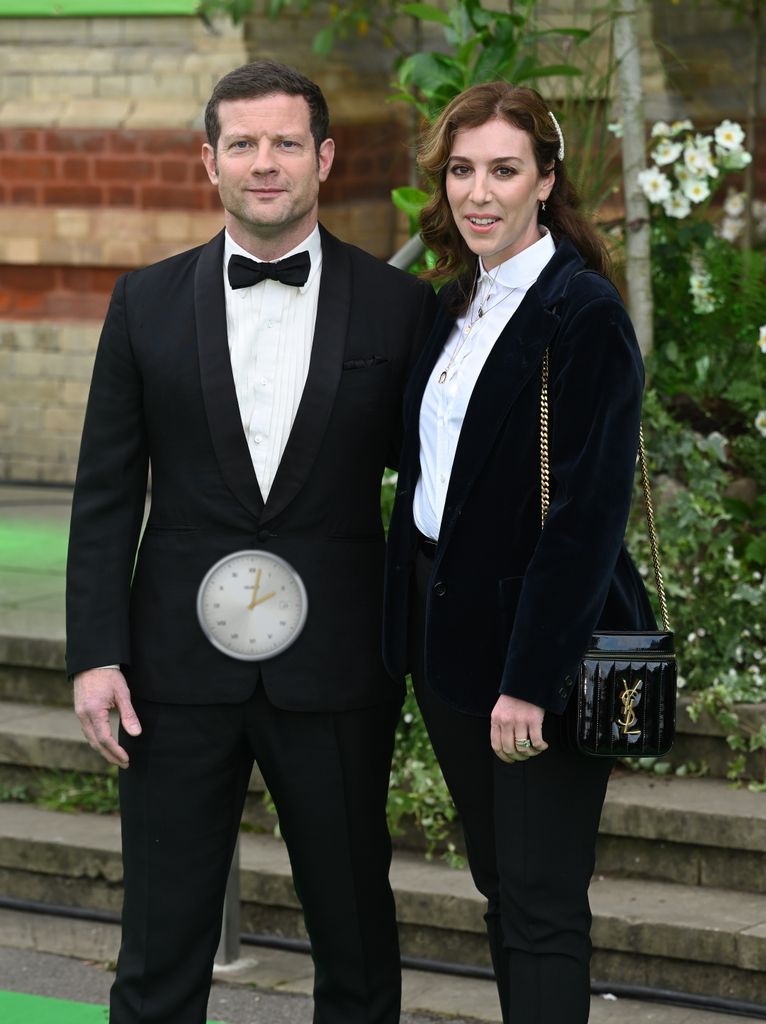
2h02
